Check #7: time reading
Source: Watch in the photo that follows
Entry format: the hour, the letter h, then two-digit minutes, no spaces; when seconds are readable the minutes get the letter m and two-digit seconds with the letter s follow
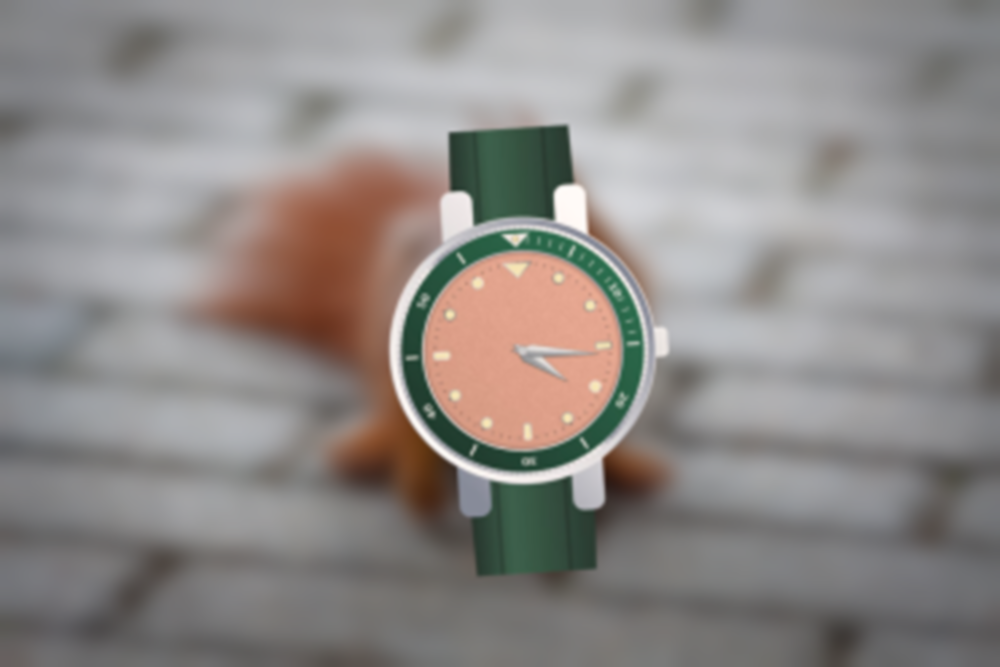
4h16
